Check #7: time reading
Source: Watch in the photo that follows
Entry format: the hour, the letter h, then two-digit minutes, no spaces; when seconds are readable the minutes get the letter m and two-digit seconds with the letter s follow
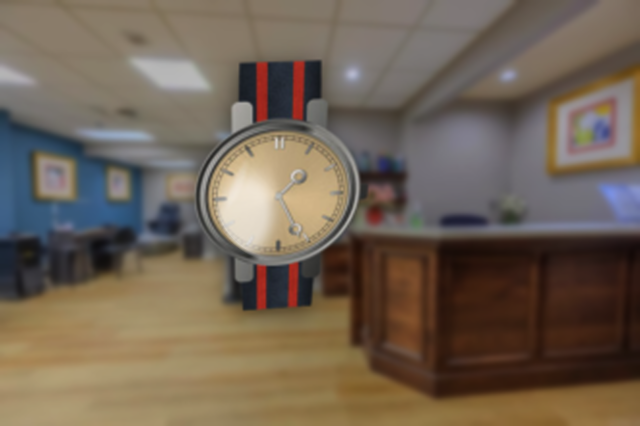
1h26
